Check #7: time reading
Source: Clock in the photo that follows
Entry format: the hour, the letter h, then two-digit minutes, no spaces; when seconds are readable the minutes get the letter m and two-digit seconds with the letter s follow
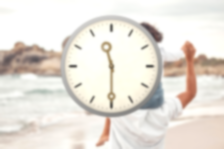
11h30
